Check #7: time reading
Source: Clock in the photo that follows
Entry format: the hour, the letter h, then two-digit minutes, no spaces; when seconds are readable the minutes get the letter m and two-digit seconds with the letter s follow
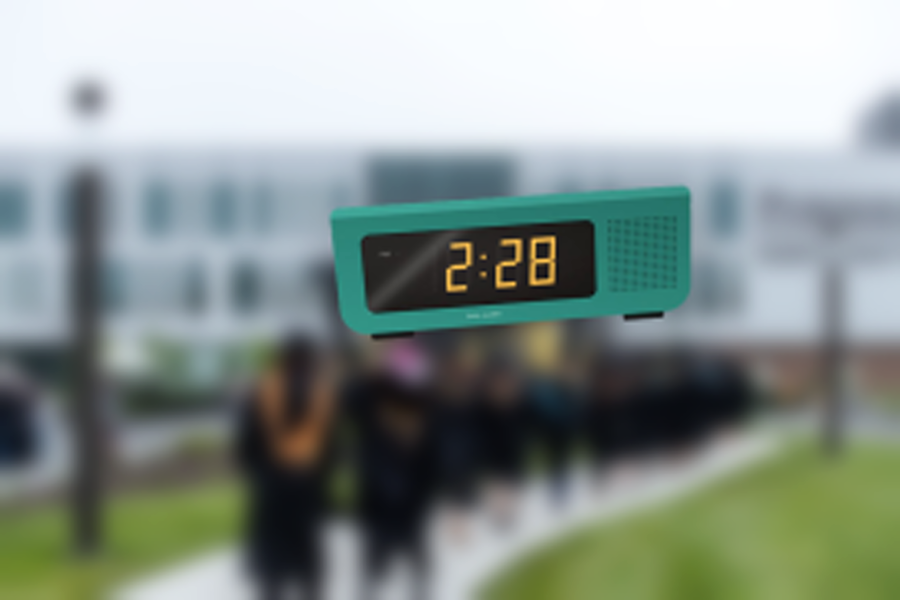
2h28
